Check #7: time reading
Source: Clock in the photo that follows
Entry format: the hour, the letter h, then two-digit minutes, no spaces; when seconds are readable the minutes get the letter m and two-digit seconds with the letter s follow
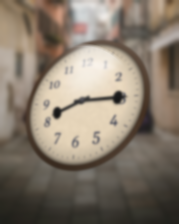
8h15
